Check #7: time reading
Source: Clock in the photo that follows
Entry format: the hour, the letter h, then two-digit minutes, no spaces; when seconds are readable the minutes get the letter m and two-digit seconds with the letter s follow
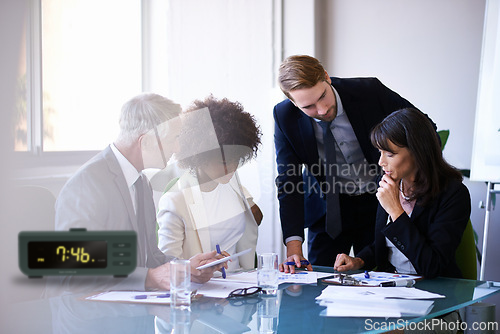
7h46
